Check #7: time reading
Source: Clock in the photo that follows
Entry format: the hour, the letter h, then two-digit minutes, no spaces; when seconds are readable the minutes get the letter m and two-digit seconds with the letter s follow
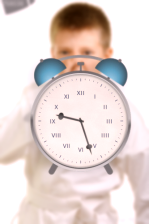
9h27
